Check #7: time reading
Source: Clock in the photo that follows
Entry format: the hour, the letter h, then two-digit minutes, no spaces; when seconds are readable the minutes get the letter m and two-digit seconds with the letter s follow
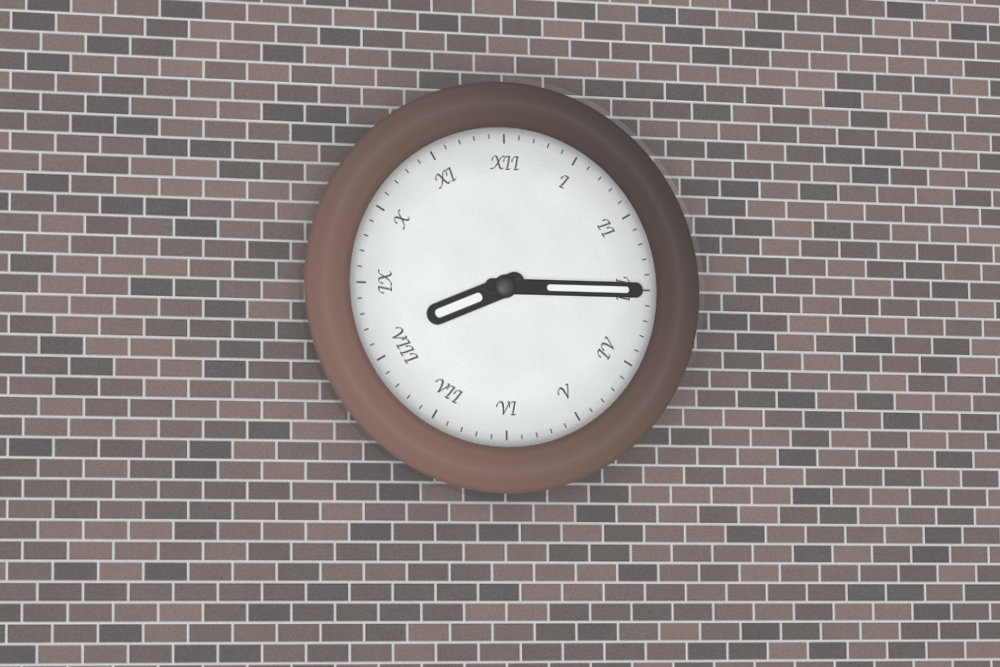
8h15
